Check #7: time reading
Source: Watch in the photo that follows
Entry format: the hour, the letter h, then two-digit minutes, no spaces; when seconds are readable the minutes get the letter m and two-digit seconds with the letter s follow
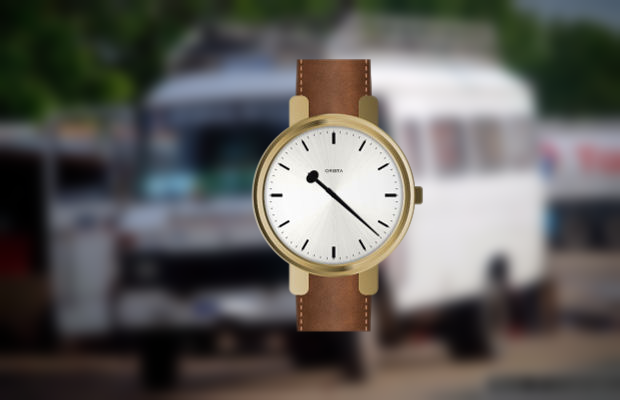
10h22
